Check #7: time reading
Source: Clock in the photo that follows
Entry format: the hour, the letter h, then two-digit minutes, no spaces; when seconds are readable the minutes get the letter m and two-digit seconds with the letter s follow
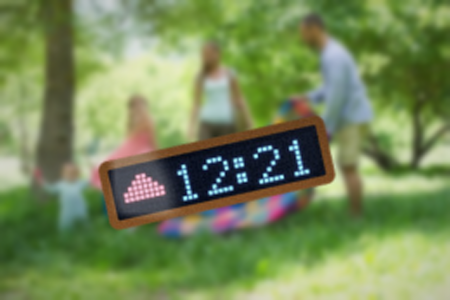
12h21
